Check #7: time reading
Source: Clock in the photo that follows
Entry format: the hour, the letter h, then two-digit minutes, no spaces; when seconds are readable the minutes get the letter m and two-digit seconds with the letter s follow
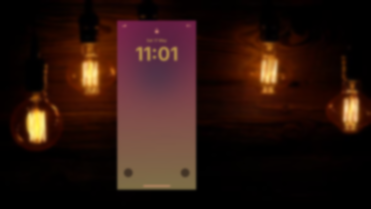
11h01
